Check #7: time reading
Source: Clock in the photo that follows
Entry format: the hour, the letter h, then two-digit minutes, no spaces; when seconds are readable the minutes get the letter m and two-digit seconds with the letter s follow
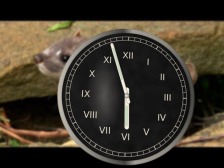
5h57
